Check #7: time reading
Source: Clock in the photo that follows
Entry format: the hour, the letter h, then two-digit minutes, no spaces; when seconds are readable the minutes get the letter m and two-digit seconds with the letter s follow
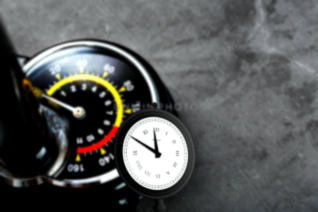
11h50
